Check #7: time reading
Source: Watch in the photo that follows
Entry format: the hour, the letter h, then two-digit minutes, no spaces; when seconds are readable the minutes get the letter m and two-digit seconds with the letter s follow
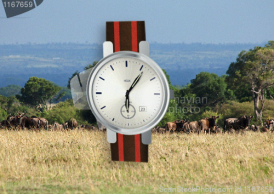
6h06
